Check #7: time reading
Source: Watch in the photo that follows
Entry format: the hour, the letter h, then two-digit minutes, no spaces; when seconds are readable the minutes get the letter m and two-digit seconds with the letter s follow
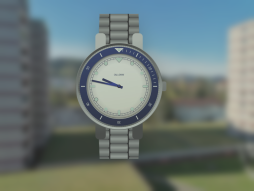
9h47
